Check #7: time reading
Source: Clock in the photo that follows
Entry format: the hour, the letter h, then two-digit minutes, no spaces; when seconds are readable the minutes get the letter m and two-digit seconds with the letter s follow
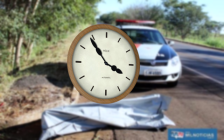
3h54
